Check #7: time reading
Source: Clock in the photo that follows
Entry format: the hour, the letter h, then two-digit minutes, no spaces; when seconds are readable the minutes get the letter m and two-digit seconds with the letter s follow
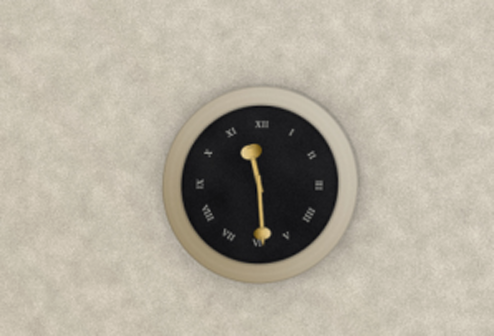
11h29
